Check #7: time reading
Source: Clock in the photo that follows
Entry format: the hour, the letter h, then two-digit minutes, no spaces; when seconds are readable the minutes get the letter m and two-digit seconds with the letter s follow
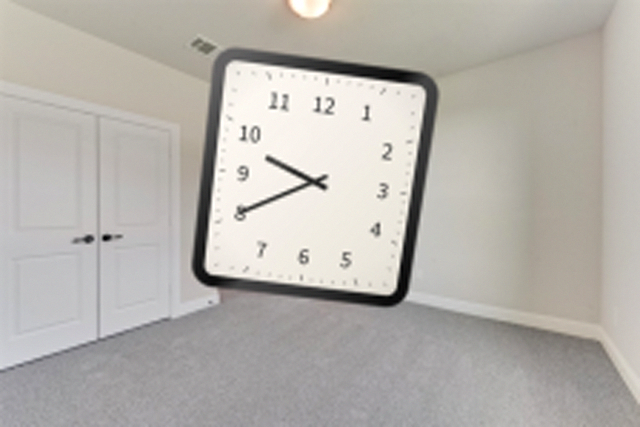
9h40
